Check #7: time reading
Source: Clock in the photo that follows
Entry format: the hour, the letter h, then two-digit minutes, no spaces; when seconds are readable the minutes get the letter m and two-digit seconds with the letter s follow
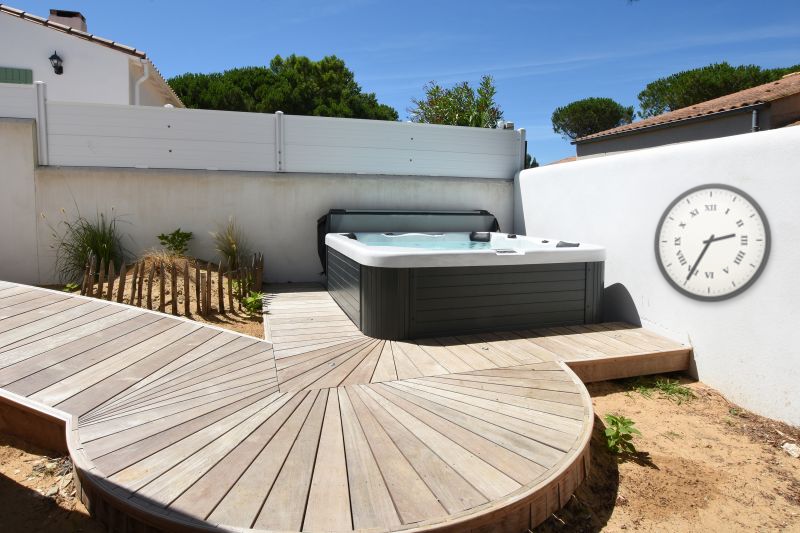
2h35
